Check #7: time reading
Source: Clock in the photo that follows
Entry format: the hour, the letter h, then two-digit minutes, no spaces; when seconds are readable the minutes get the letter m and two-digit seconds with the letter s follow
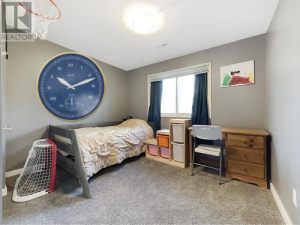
10h12
